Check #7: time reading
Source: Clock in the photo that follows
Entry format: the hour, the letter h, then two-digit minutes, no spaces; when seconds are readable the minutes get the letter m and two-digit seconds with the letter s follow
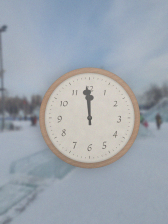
11h59
